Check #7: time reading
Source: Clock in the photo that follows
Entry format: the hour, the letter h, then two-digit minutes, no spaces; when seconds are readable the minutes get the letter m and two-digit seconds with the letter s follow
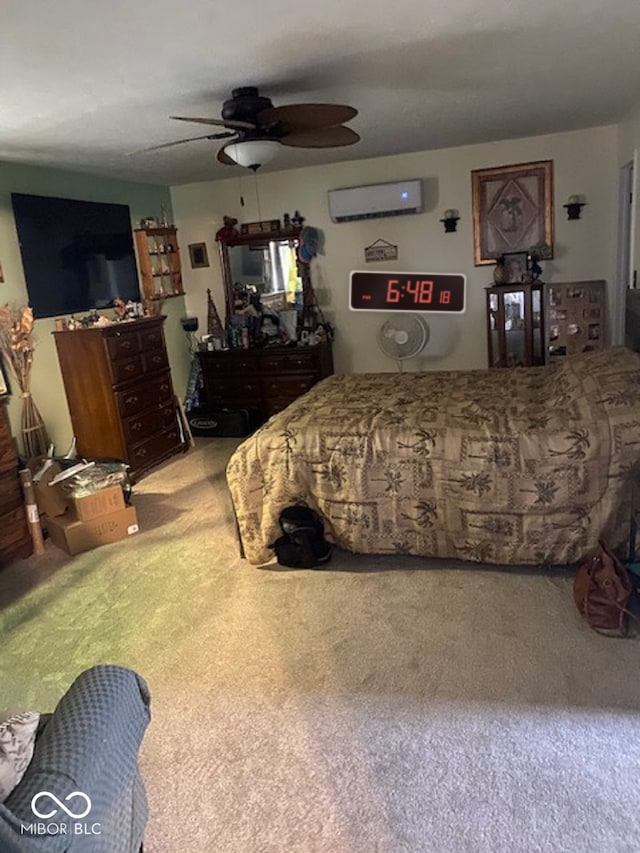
6h48m18s
